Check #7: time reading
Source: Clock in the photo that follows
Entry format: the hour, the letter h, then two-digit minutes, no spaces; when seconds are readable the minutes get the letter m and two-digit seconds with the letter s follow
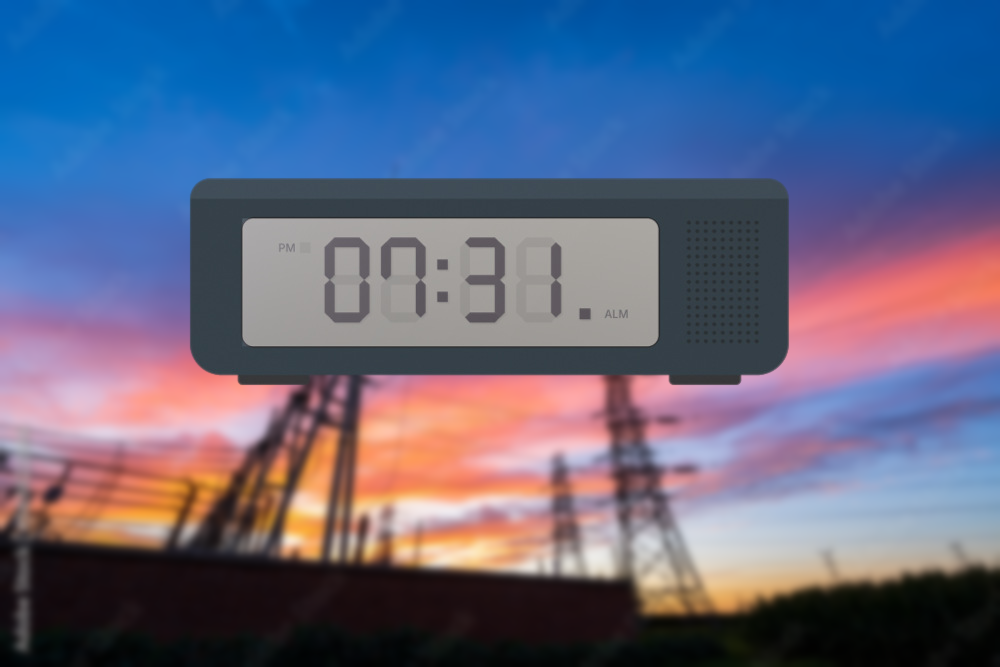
7h31
